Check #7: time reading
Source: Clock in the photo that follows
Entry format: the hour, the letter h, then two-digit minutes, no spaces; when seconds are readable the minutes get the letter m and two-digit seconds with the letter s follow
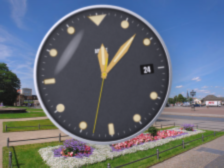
12h07m33s
